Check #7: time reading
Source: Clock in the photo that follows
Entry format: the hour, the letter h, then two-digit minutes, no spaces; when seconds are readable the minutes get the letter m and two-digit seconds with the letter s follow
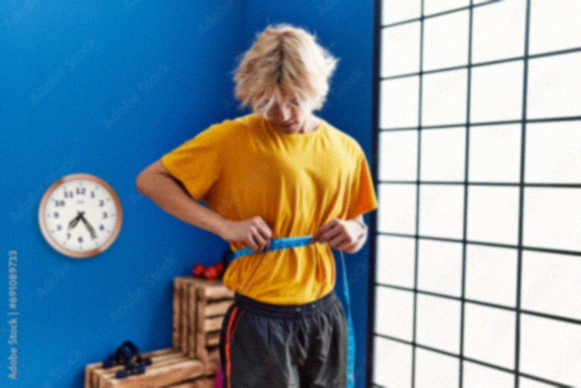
7h24
